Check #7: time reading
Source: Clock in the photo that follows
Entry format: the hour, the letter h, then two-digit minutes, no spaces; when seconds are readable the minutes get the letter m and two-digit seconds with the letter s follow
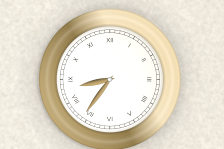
8h36
